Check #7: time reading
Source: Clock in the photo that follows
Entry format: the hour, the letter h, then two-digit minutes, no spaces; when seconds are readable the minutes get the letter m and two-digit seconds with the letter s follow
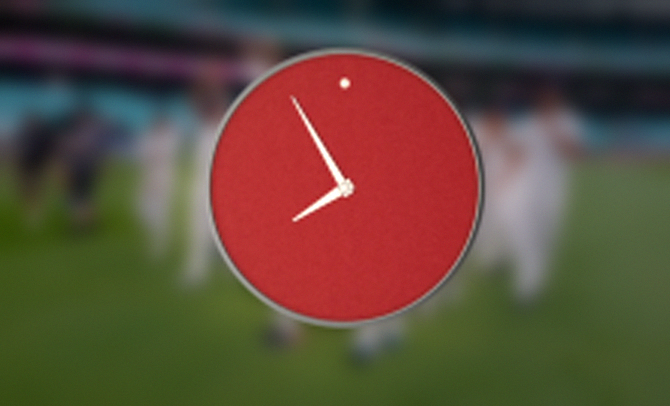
7h55
